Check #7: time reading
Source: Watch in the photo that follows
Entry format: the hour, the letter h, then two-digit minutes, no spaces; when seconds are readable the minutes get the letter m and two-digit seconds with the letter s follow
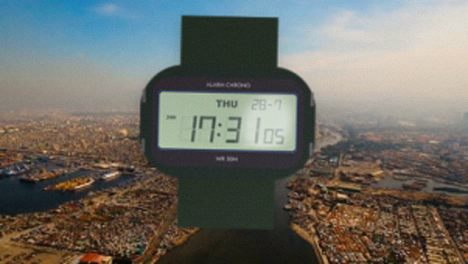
17h31m05s
